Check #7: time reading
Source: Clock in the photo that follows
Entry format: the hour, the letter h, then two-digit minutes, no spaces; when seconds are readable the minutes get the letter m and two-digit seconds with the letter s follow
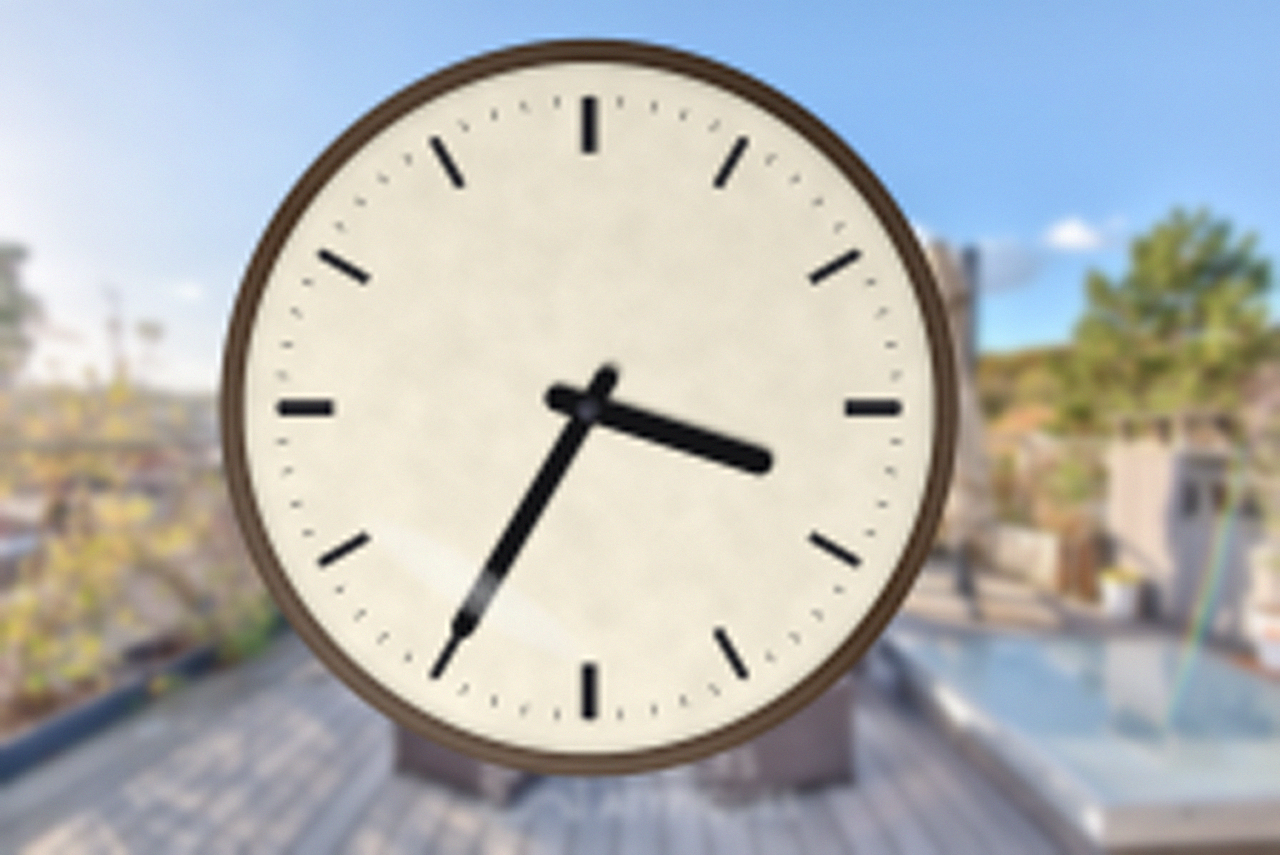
3h35
